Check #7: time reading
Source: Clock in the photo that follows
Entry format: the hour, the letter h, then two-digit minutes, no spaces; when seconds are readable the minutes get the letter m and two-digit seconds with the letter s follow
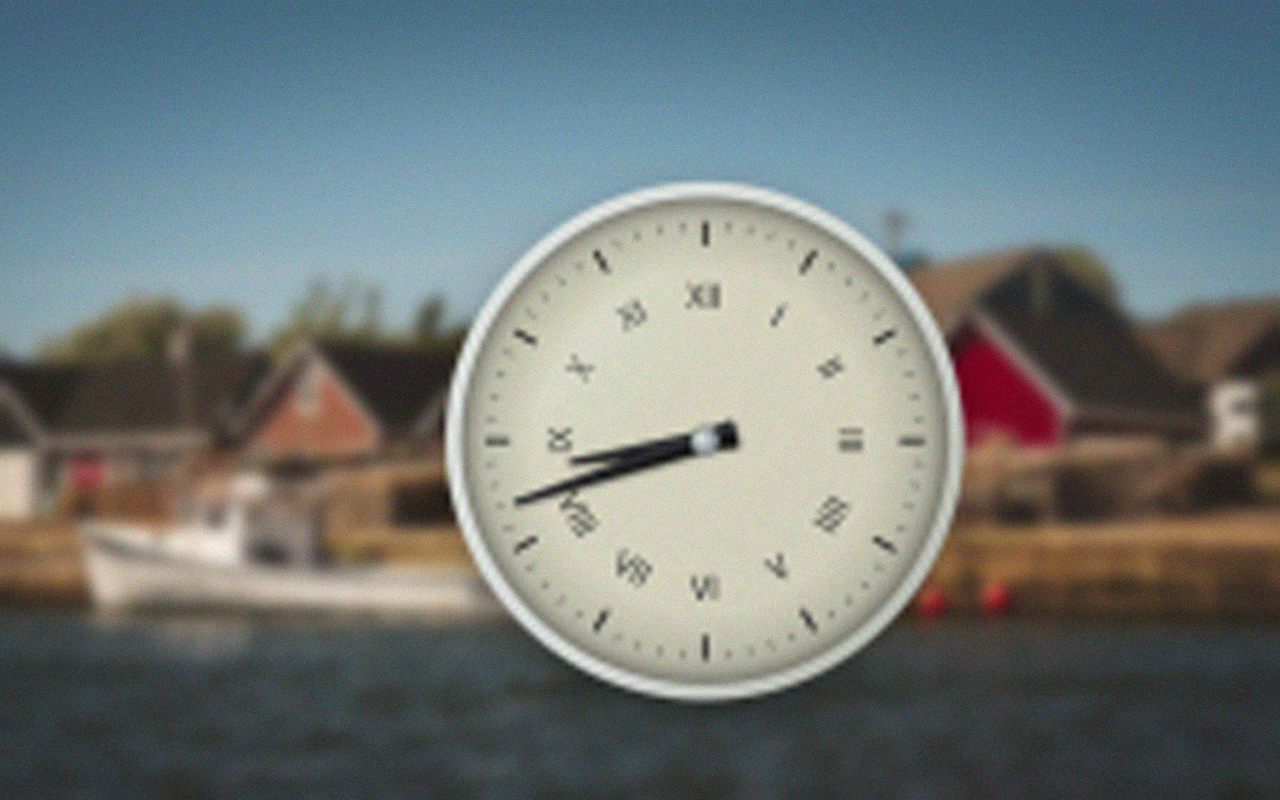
8h42
